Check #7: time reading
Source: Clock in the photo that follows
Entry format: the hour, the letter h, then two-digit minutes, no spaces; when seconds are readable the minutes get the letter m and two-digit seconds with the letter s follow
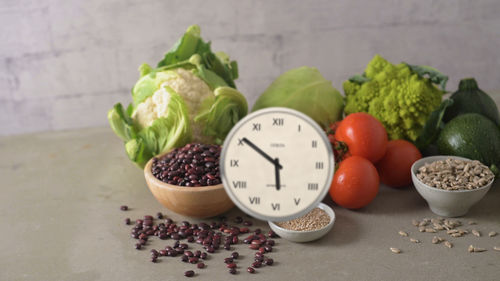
5h51
